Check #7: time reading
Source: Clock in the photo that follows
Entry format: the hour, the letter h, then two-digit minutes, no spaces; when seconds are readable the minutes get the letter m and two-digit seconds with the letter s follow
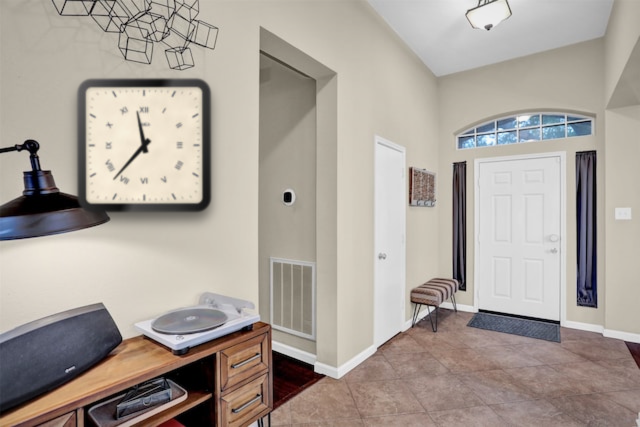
11h37
